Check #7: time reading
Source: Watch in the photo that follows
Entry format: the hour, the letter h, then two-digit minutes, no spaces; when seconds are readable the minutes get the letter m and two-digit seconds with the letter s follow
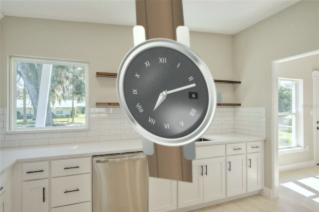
7h12
